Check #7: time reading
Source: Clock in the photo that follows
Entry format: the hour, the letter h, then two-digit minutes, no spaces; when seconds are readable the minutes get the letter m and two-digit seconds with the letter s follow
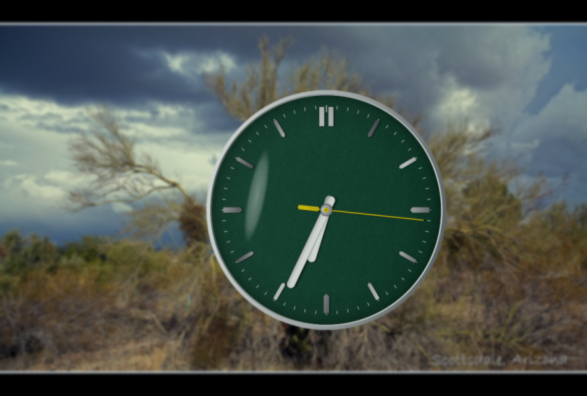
6h34m16s
